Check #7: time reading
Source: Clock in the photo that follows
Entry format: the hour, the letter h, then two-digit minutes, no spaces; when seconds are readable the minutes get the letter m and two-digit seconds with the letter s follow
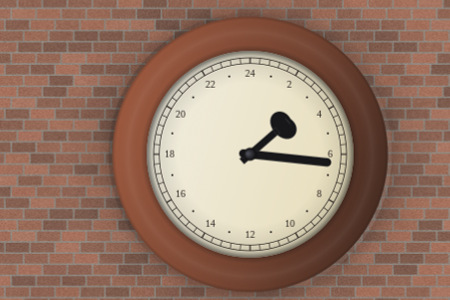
3h16
